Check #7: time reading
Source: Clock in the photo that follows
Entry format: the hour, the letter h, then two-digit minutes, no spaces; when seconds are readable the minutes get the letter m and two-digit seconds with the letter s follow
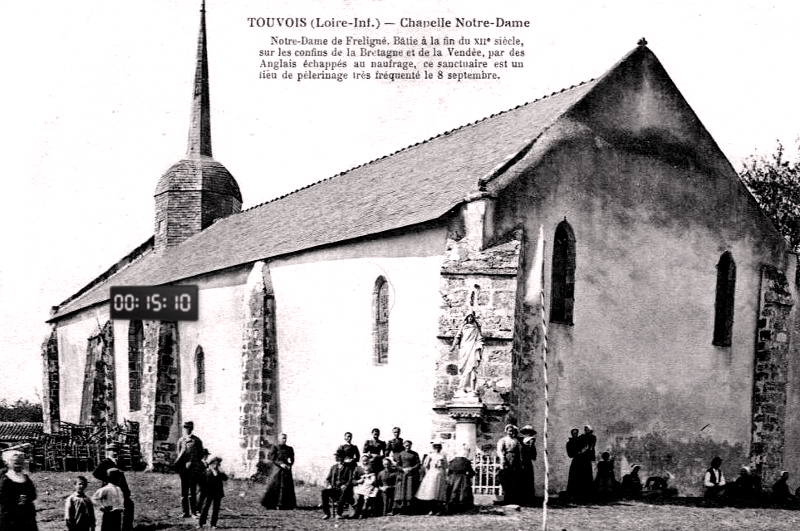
0h15m10s
